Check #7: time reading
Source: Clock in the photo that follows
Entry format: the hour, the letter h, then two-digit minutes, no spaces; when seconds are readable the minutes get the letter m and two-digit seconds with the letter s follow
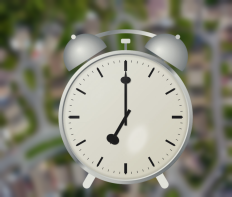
7h00
